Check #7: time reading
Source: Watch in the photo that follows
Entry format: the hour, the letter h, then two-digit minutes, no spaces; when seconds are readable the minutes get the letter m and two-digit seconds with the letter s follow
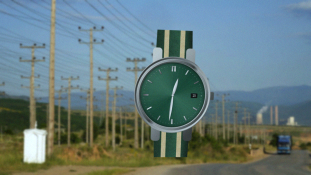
12h31
